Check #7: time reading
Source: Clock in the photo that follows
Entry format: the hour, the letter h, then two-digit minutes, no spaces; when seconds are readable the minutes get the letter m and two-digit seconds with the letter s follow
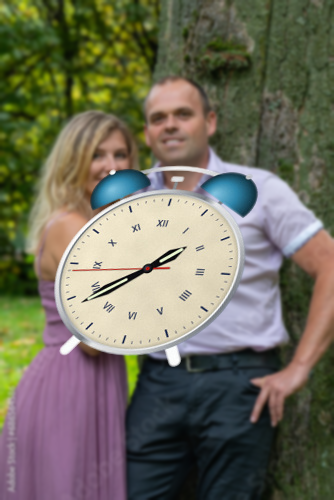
1h38m44s
